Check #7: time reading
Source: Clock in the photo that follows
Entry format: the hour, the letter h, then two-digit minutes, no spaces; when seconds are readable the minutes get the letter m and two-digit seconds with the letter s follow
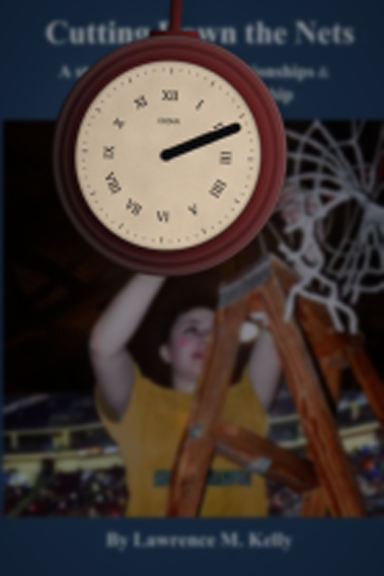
2h11
